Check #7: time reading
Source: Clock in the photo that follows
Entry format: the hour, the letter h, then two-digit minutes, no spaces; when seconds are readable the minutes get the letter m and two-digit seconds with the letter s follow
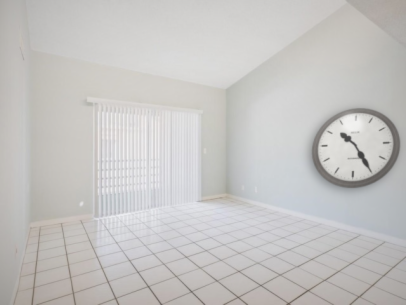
10h25
